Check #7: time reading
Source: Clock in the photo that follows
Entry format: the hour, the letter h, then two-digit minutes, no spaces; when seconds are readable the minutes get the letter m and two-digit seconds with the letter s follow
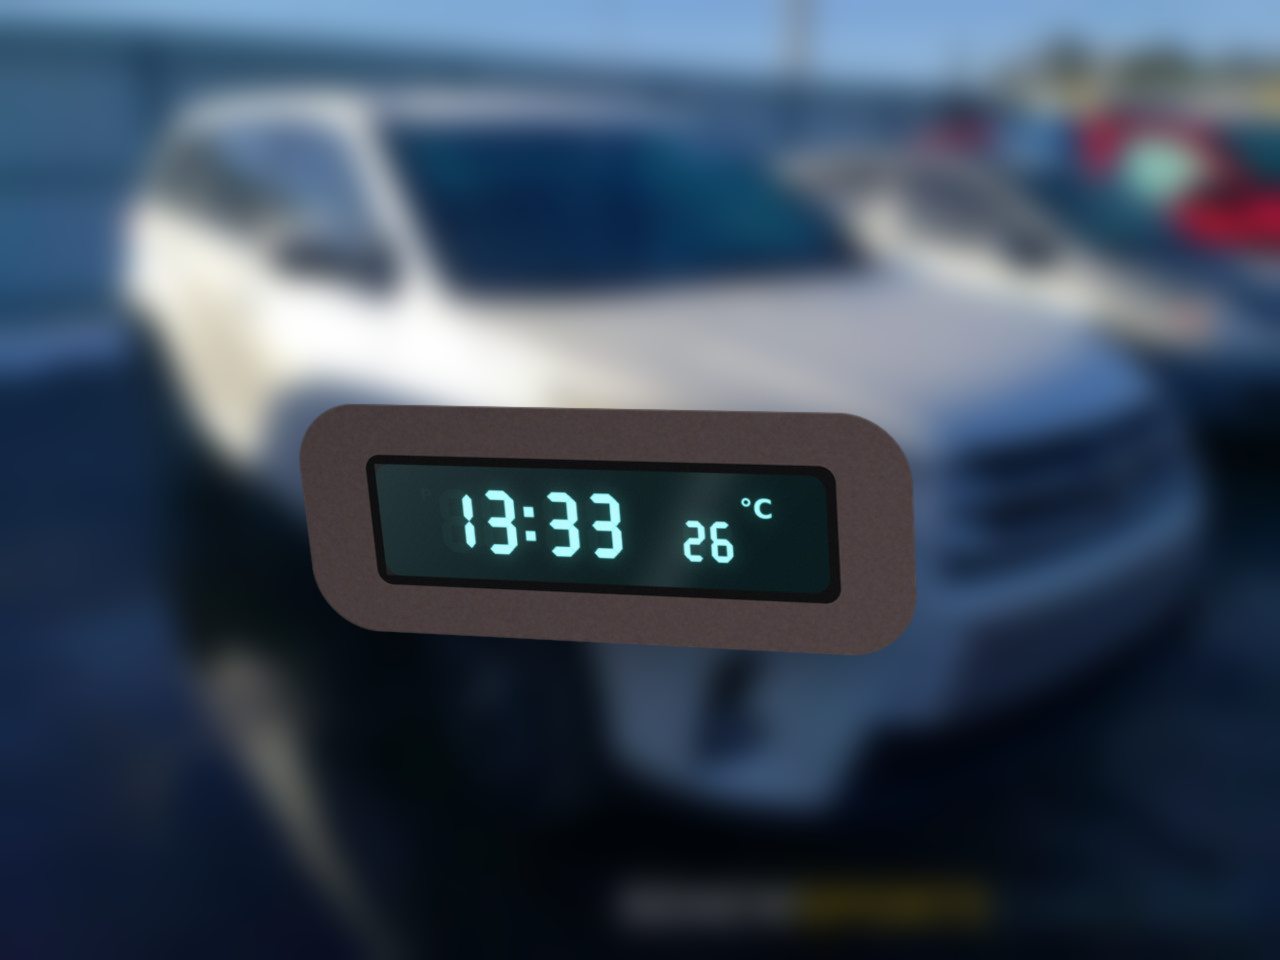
13h33
